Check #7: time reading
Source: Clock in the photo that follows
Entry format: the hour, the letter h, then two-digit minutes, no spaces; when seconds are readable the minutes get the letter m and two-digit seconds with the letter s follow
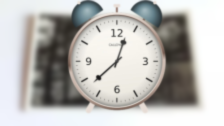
12h38
